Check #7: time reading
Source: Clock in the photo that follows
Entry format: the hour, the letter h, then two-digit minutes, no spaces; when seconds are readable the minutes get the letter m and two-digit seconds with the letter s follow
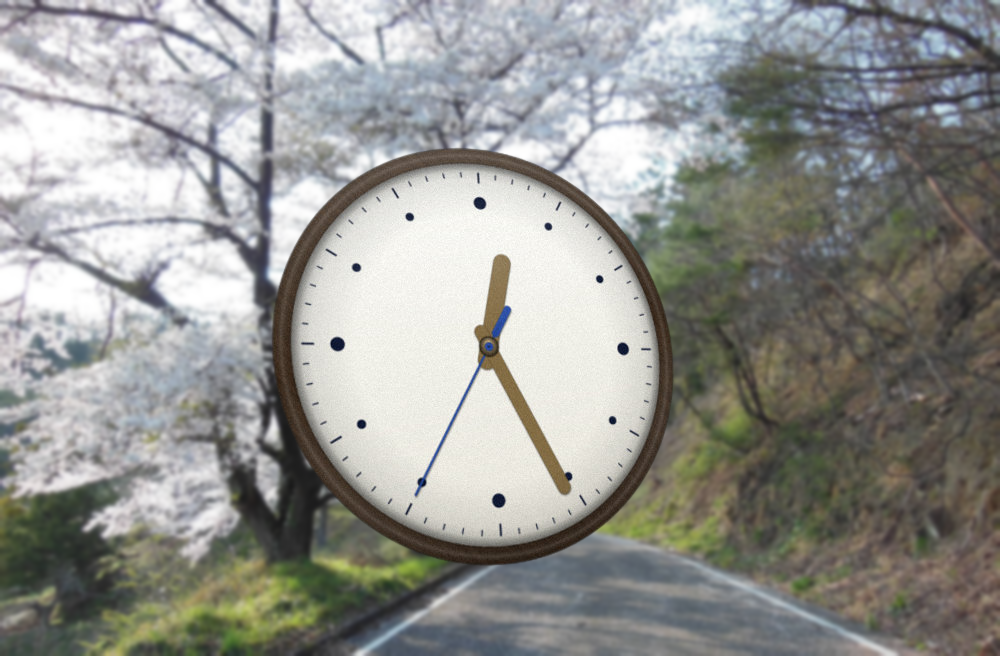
12h25m35s
